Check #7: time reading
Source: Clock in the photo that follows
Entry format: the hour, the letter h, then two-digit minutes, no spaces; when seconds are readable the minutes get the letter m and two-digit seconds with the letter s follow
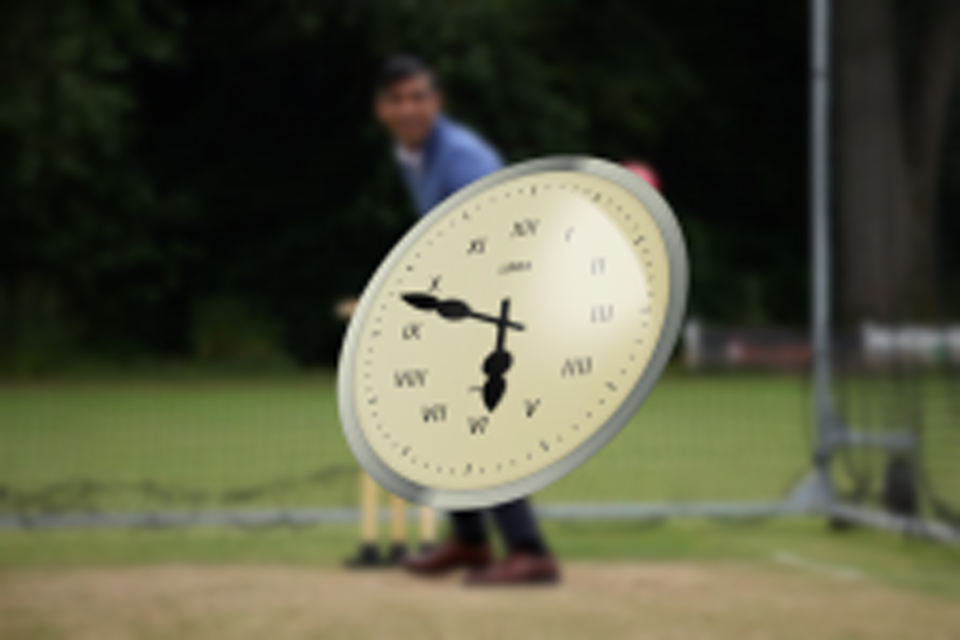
5h48
